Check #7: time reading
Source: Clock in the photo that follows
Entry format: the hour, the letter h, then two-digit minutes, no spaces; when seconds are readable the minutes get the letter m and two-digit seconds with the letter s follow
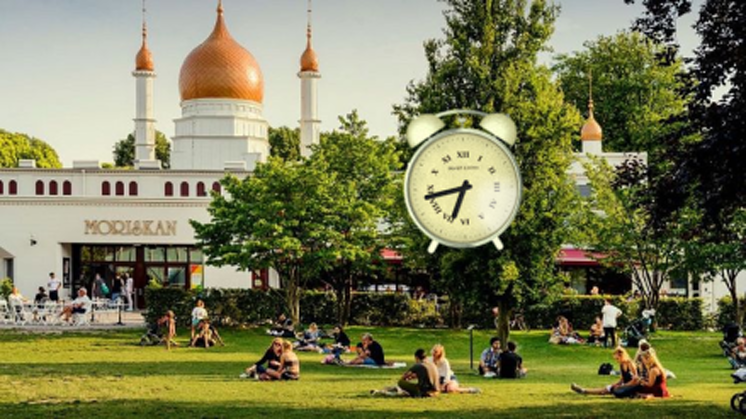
6h43
